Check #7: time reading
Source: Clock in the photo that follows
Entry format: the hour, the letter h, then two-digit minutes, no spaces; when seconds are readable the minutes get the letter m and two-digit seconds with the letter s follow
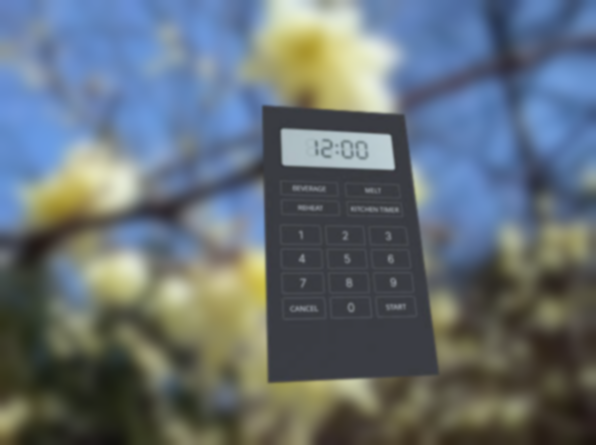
12h00
